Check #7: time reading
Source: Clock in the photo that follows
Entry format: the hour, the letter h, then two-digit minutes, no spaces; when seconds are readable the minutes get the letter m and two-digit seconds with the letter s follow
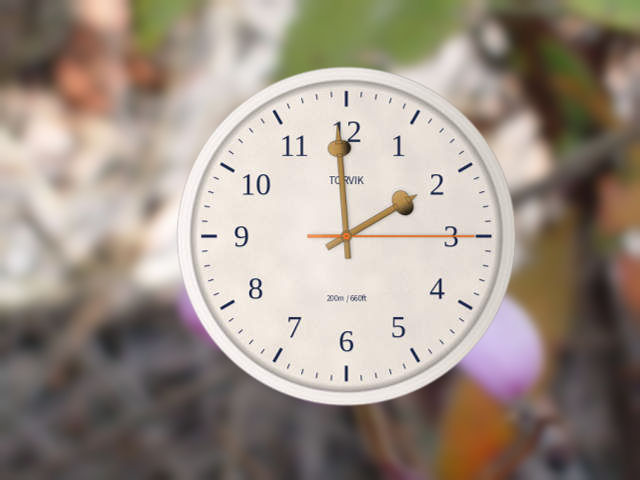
1h59m15s
